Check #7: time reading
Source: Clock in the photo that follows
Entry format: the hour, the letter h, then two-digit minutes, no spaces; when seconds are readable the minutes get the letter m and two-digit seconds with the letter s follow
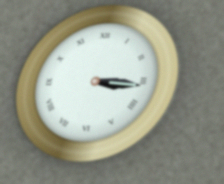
3h16
